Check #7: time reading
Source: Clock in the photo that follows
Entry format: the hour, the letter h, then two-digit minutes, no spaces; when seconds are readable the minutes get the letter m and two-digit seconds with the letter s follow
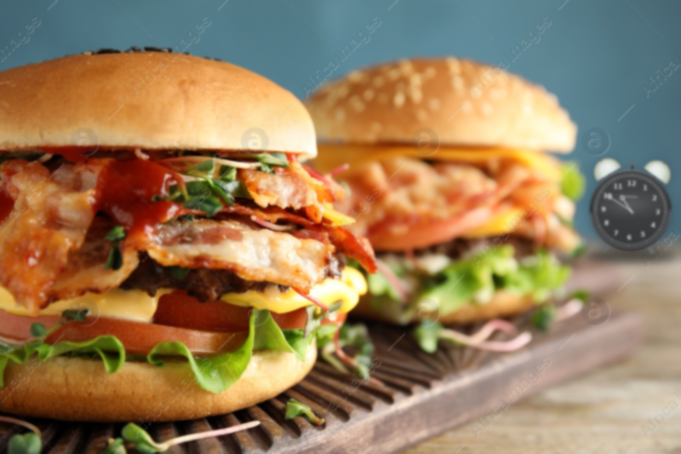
10h50
